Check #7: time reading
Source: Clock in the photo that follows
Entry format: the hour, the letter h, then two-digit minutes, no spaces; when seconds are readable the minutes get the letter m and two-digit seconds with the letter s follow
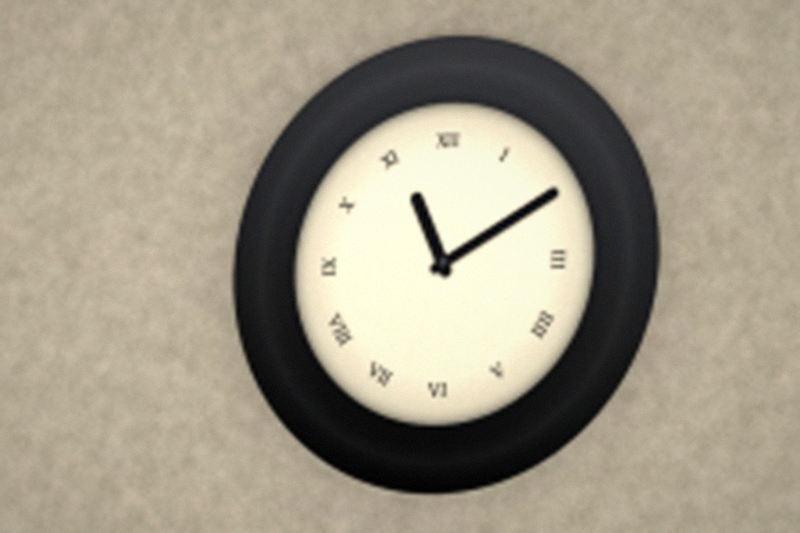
11h10
